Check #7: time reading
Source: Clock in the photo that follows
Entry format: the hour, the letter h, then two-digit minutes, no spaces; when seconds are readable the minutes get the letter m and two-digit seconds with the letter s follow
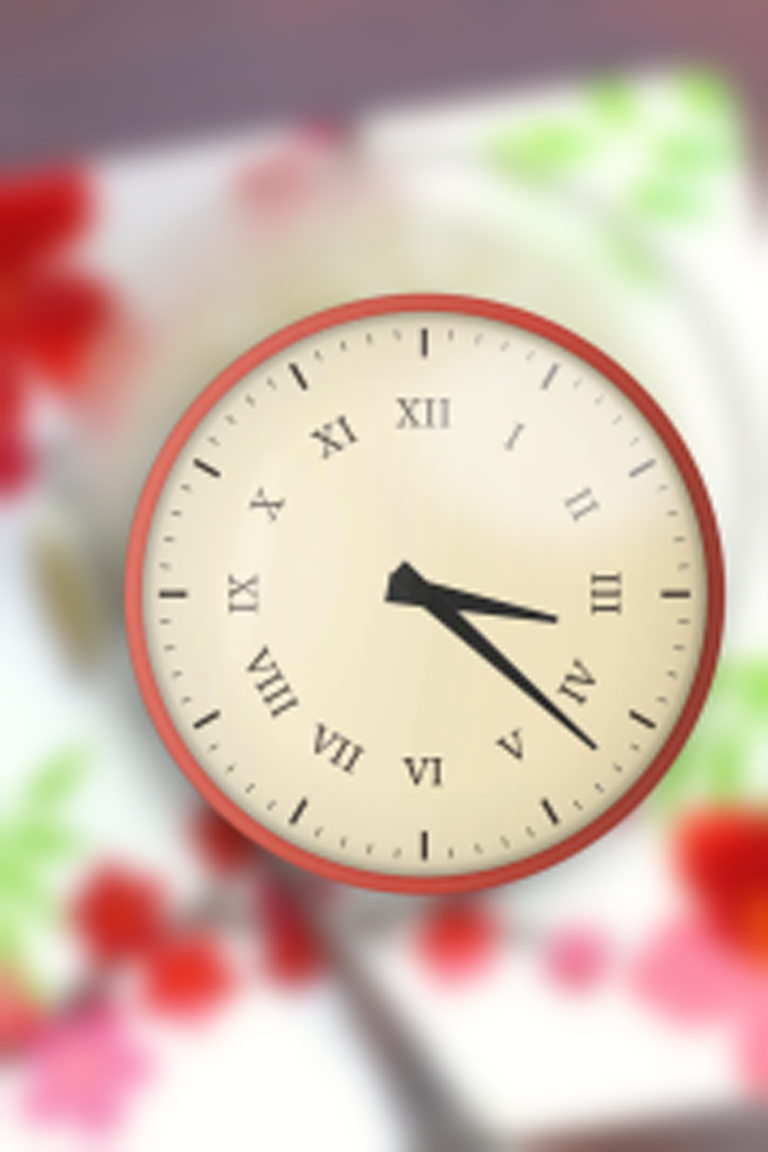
3h22
